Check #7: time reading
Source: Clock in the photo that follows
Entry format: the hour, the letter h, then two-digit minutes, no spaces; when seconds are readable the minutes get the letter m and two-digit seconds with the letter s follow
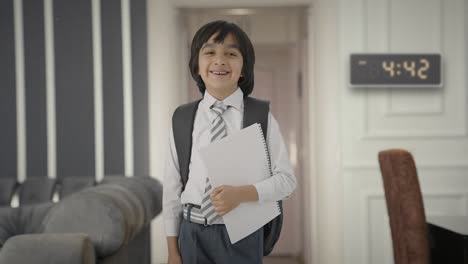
4h42
